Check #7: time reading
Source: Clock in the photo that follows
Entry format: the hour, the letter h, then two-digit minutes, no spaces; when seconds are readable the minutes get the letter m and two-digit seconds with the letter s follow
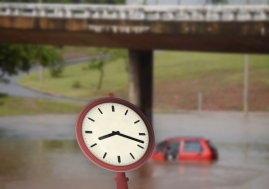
8h18
